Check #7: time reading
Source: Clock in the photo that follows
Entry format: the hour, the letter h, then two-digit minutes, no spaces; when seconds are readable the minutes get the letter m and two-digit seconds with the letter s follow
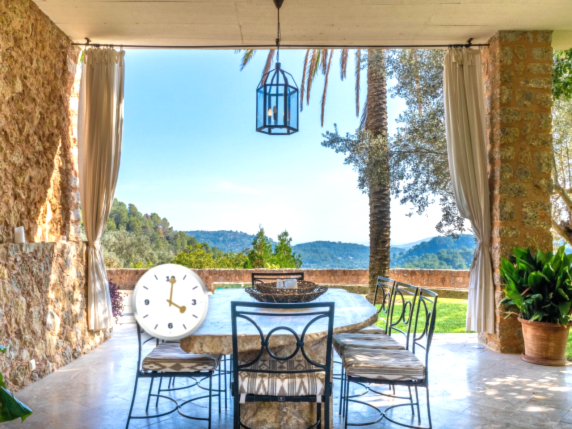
4h01
